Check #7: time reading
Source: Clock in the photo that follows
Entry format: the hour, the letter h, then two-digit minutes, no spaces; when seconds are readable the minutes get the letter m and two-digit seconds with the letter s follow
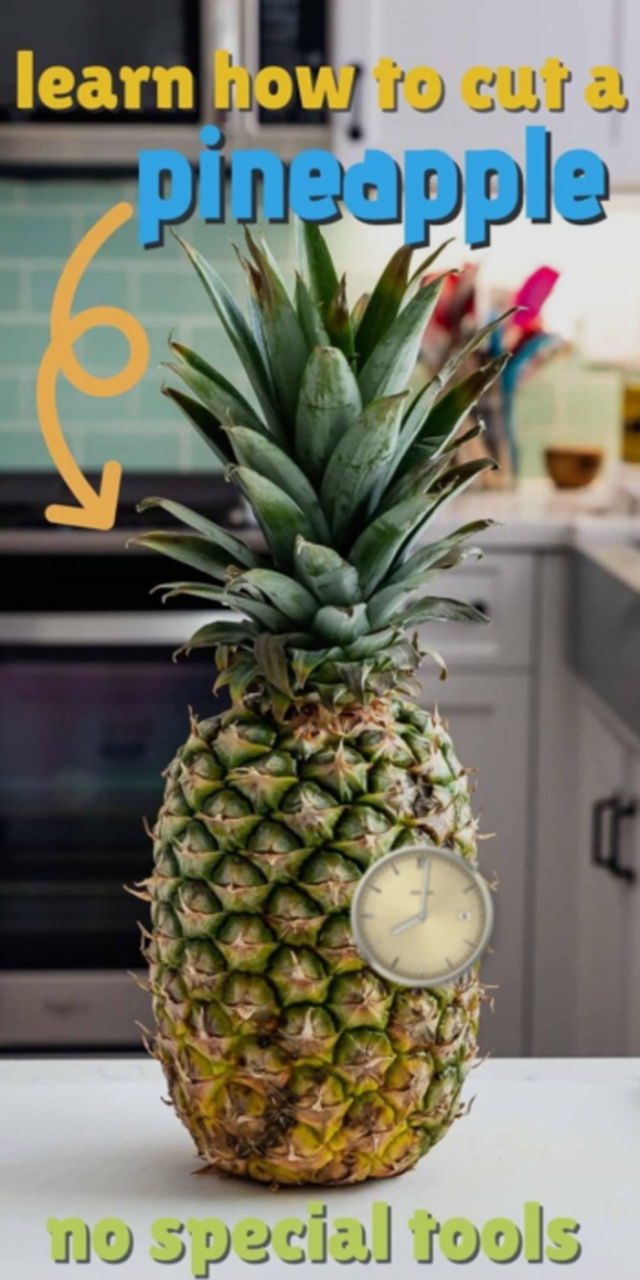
8h01
